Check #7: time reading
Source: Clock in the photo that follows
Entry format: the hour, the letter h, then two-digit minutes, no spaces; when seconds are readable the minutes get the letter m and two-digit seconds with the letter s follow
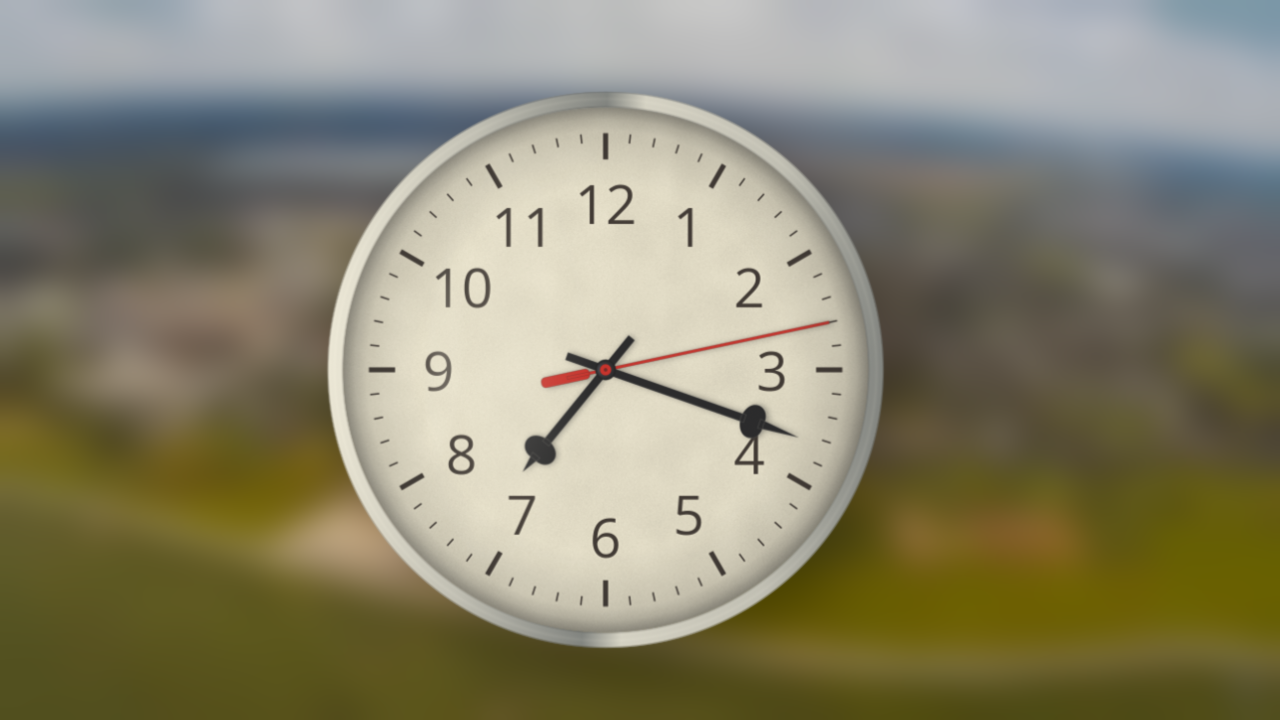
7h18m13s
